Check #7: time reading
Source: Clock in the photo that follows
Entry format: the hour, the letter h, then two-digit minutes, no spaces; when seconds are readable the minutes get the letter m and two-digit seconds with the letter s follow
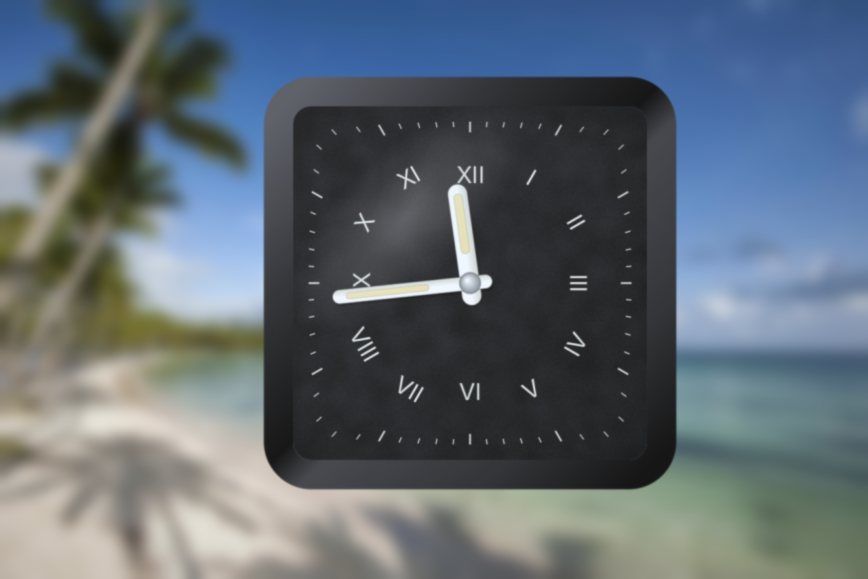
11h44
